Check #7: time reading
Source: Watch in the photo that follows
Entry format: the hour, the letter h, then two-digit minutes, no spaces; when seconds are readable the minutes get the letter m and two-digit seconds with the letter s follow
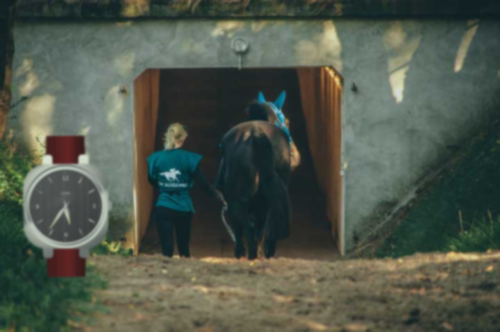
5h36
